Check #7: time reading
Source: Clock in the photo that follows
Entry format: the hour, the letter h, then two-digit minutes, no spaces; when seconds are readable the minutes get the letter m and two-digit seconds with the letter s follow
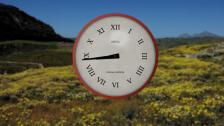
8h44
